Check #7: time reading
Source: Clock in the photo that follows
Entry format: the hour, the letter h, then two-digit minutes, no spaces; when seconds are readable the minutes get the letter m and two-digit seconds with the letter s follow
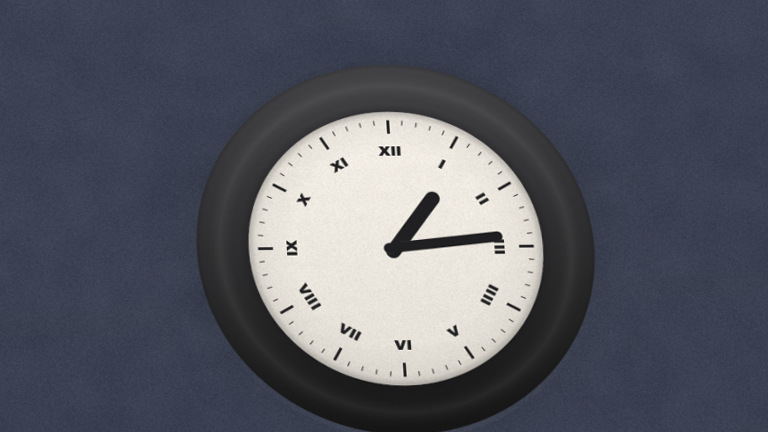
1h14
